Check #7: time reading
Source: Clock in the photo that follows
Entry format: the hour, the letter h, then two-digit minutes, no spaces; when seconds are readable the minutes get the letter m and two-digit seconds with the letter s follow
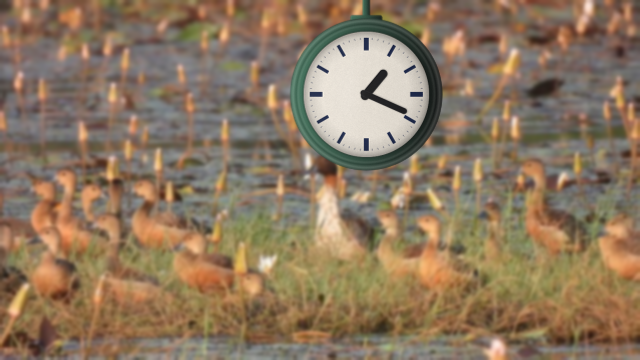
1h19
